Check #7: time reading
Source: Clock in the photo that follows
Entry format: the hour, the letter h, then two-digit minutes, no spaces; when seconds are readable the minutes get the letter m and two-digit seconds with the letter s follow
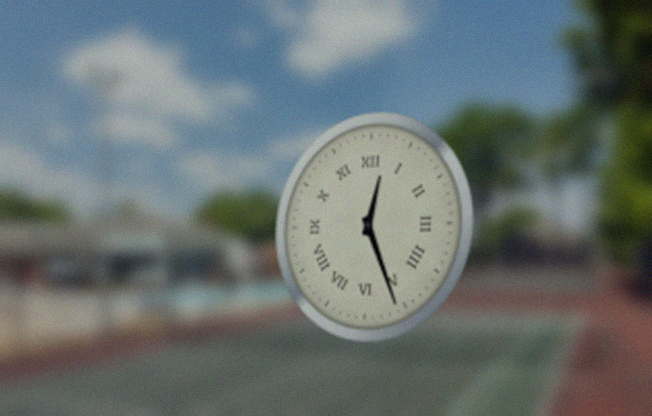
12h26
